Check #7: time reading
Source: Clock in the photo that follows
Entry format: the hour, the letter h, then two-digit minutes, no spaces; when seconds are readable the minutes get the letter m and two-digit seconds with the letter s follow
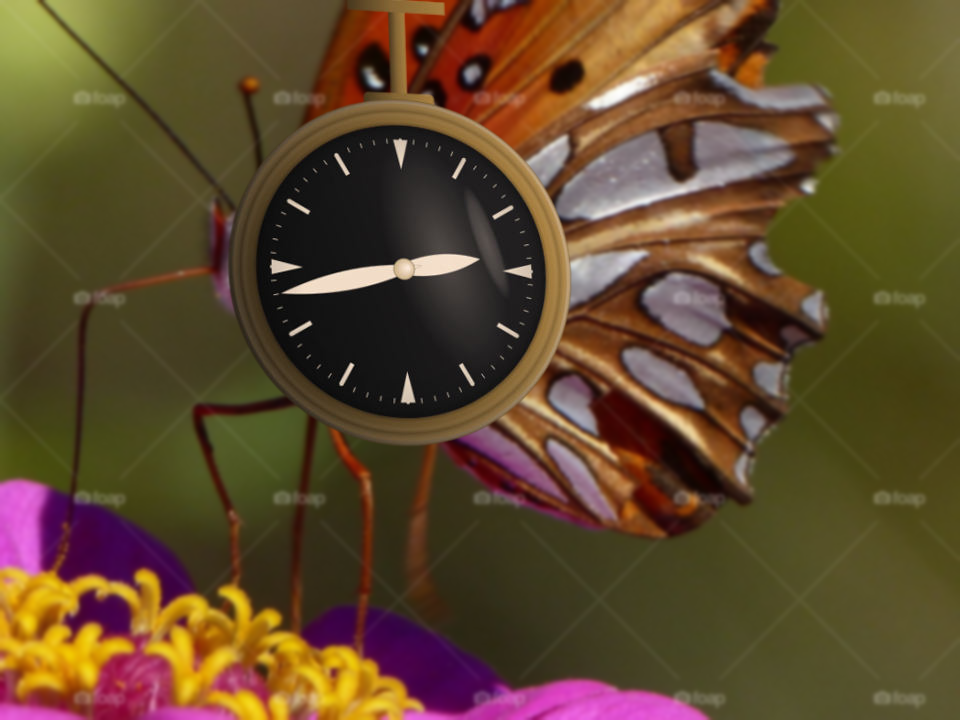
2h43
